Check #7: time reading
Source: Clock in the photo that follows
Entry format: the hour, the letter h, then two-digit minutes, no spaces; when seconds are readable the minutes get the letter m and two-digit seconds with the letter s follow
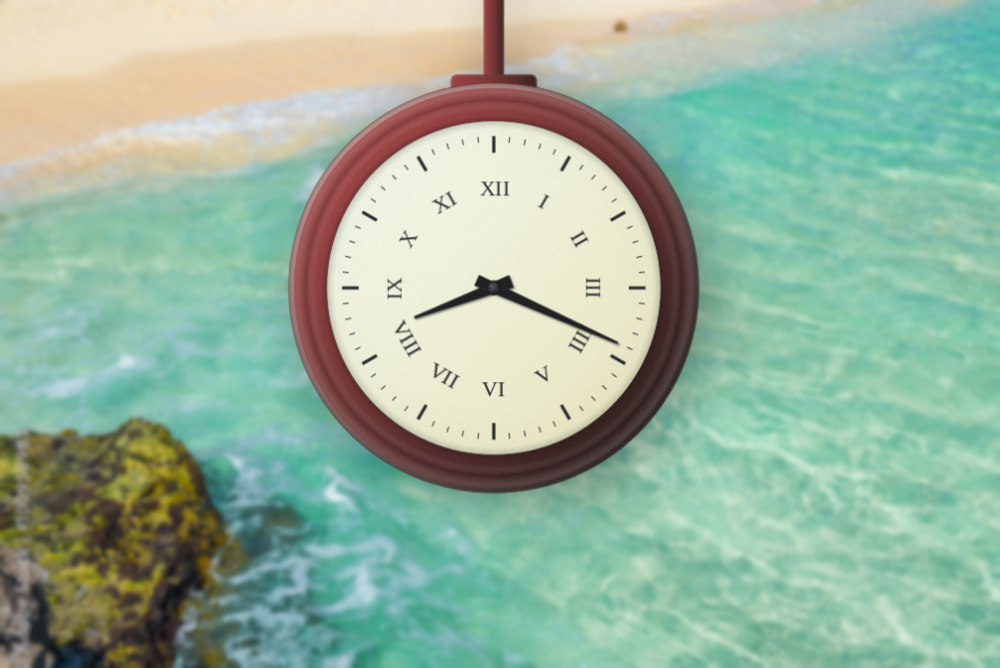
8h19
